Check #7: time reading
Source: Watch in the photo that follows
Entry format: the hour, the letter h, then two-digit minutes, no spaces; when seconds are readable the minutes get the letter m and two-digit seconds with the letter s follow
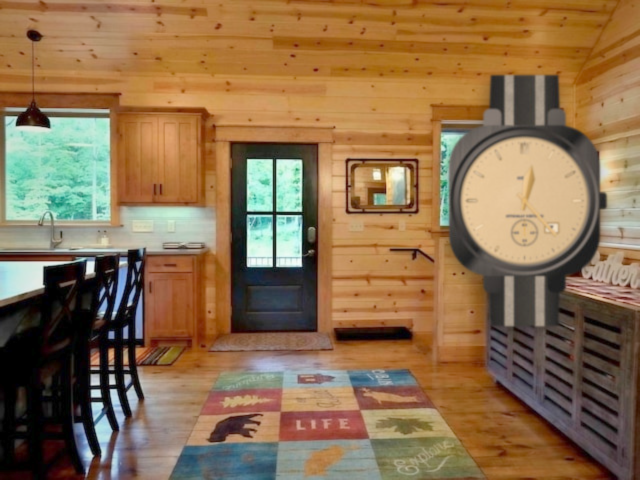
12h23
